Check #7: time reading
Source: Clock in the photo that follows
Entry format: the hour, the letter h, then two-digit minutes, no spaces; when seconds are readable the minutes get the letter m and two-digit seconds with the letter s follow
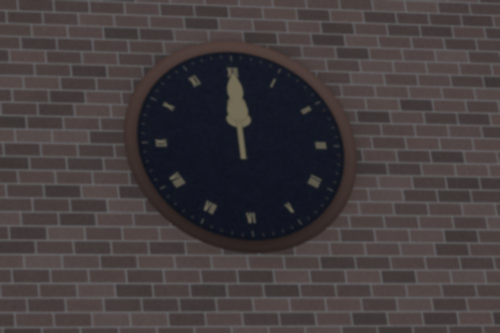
12h00
